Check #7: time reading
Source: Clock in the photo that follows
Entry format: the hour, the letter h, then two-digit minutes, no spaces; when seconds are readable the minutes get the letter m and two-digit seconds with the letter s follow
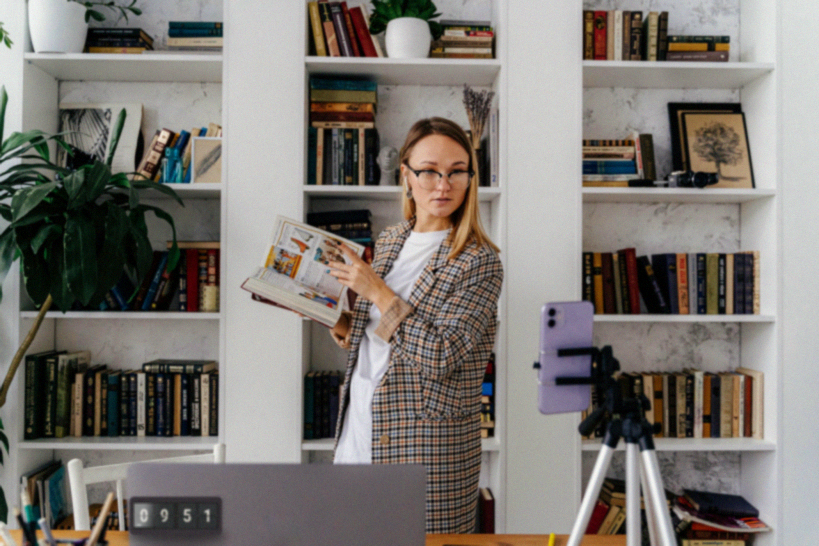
9h51
